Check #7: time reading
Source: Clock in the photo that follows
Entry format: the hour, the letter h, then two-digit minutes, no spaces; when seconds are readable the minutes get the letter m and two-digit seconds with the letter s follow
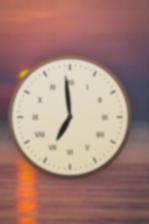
6h59
